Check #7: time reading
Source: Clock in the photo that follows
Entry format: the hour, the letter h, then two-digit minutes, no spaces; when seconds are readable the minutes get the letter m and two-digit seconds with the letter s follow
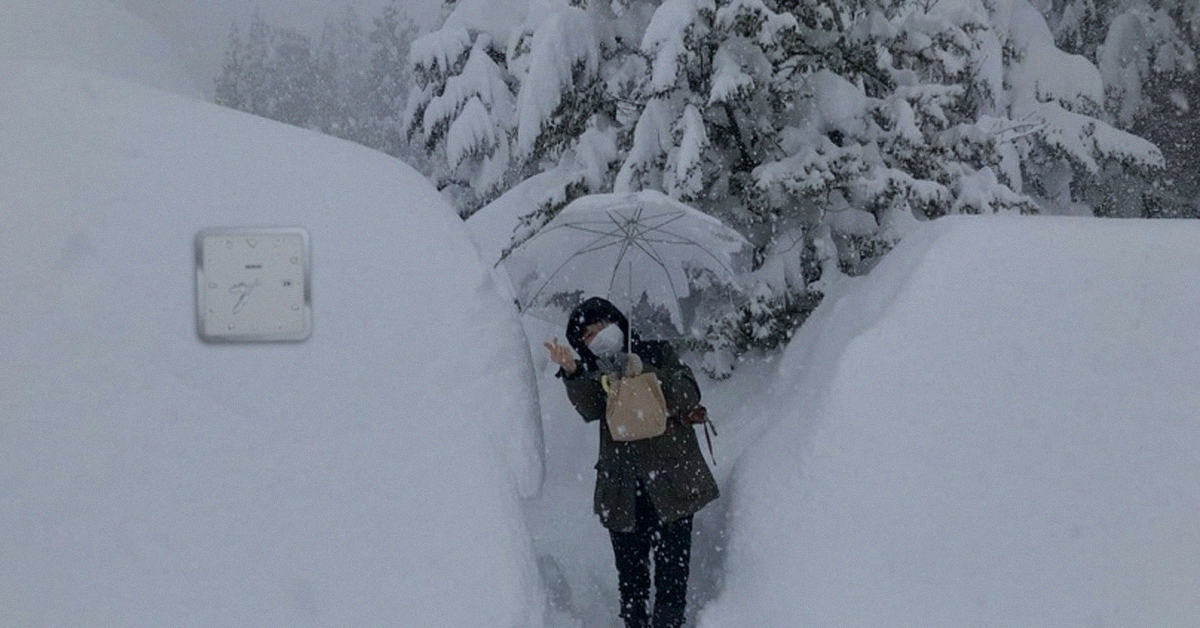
8h36
